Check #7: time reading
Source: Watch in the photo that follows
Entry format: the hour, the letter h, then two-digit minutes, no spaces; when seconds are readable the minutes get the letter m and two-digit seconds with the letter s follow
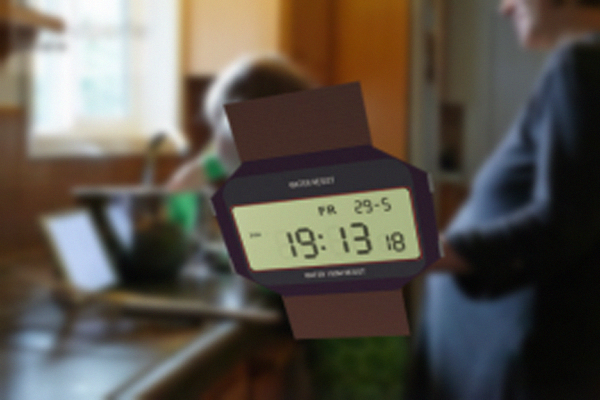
19h13m18s
